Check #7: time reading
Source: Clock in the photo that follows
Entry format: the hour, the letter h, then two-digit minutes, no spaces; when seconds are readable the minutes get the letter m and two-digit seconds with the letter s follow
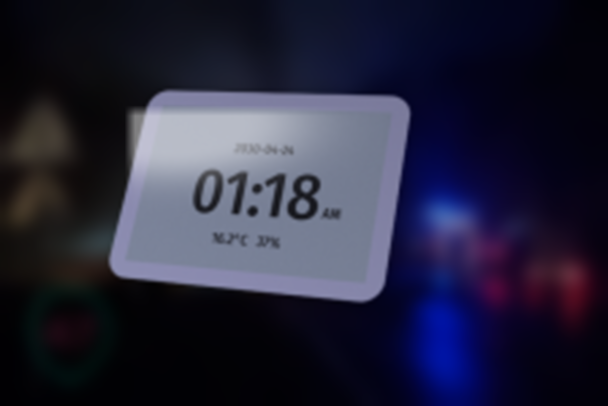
1h18
